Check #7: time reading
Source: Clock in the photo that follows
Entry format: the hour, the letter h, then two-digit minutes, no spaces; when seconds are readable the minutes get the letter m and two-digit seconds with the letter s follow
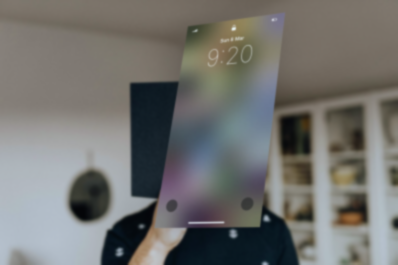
9h20
